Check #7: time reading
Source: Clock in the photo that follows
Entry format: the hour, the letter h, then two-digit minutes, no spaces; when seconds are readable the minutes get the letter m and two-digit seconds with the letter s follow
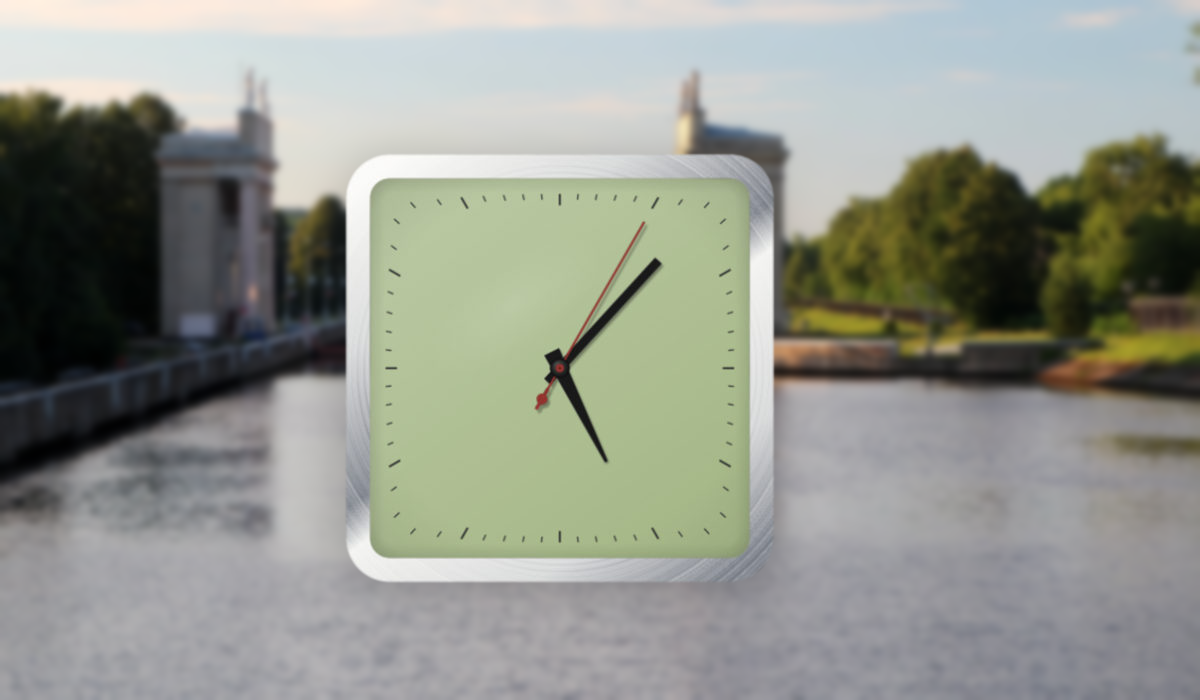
5h07m05s
